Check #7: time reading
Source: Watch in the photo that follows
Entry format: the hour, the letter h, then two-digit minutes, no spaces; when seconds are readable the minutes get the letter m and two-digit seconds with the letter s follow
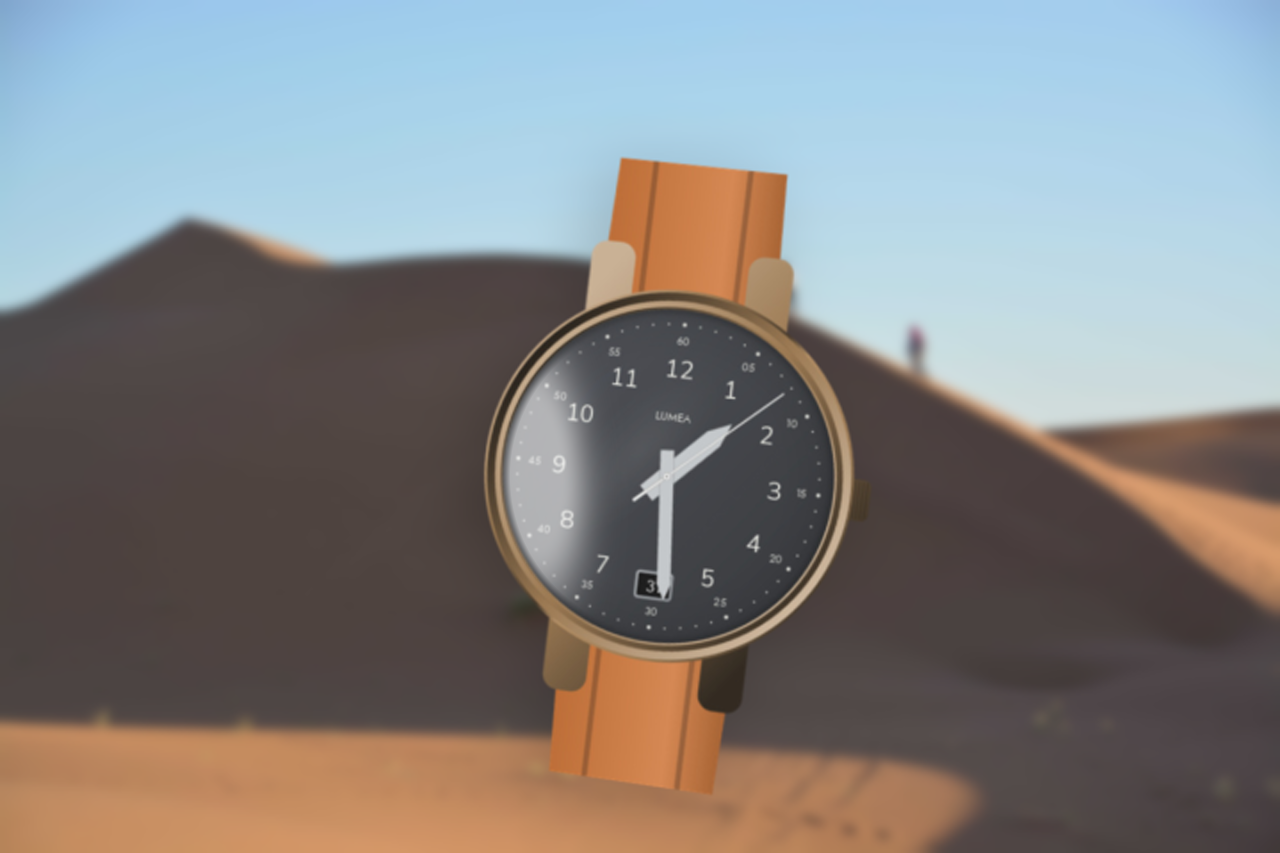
1h29m08s
